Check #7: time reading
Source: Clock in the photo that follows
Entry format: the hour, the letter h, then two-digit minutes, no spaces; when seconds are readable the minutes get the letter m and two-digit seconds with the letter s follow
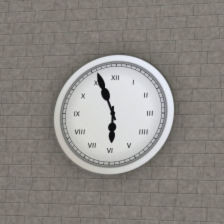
5h56
